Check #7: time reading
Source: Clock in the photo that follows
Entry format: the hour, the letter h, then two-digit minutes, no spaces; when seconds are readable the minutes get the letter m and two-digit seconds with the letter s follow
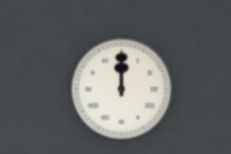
12h00
